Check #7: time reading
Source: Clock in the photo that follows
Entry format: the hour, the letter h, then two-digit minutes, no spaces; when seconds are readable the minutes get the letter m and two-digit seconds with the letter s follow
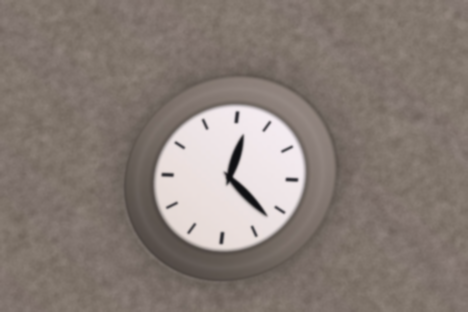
12h22
